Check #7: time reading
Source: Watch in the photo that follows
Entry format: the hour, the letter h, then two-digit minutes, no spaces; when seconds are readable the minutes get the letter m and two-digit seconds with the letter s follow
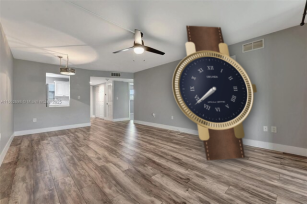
7h39
